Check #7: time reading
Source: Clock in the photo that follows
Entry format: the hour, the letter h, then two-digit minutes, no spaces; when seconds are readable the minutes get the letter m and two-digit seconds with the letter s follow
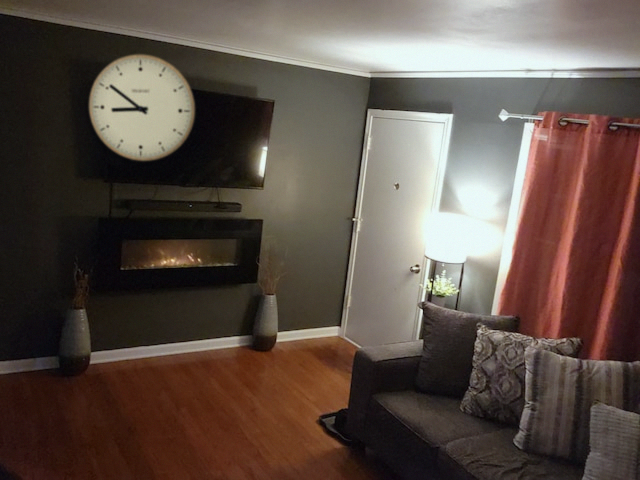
8h51
